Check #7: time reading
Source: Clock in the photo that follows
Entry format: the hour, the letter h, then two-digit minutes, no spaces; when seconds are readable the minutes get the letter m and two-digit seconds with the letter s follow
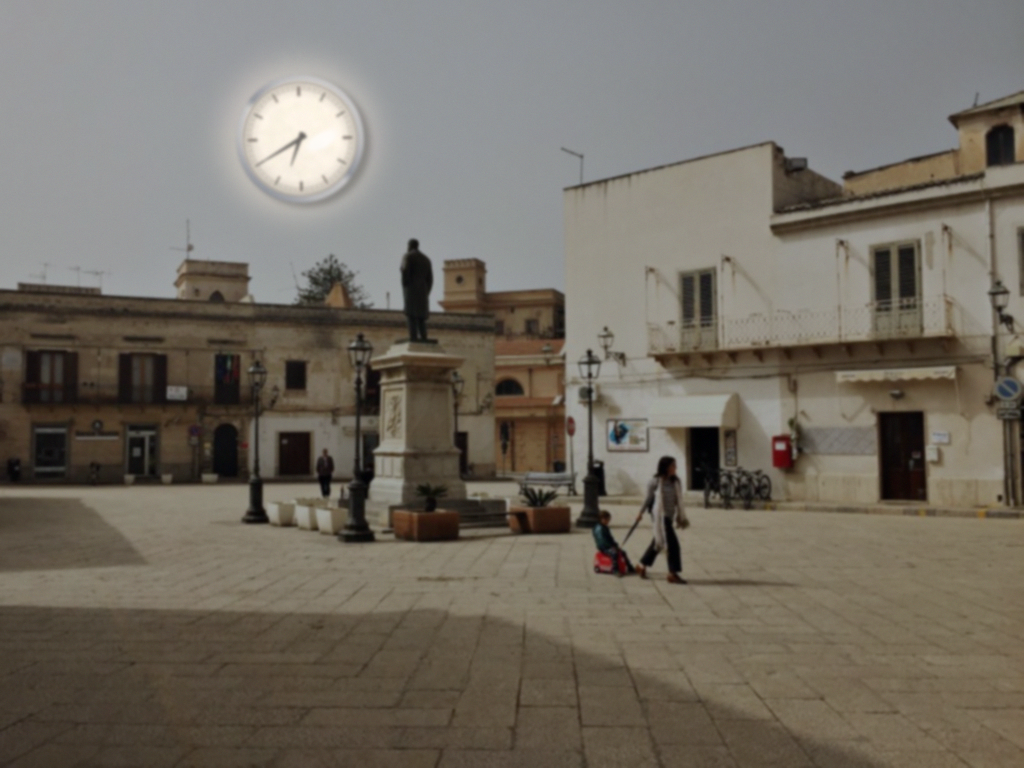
6h40
